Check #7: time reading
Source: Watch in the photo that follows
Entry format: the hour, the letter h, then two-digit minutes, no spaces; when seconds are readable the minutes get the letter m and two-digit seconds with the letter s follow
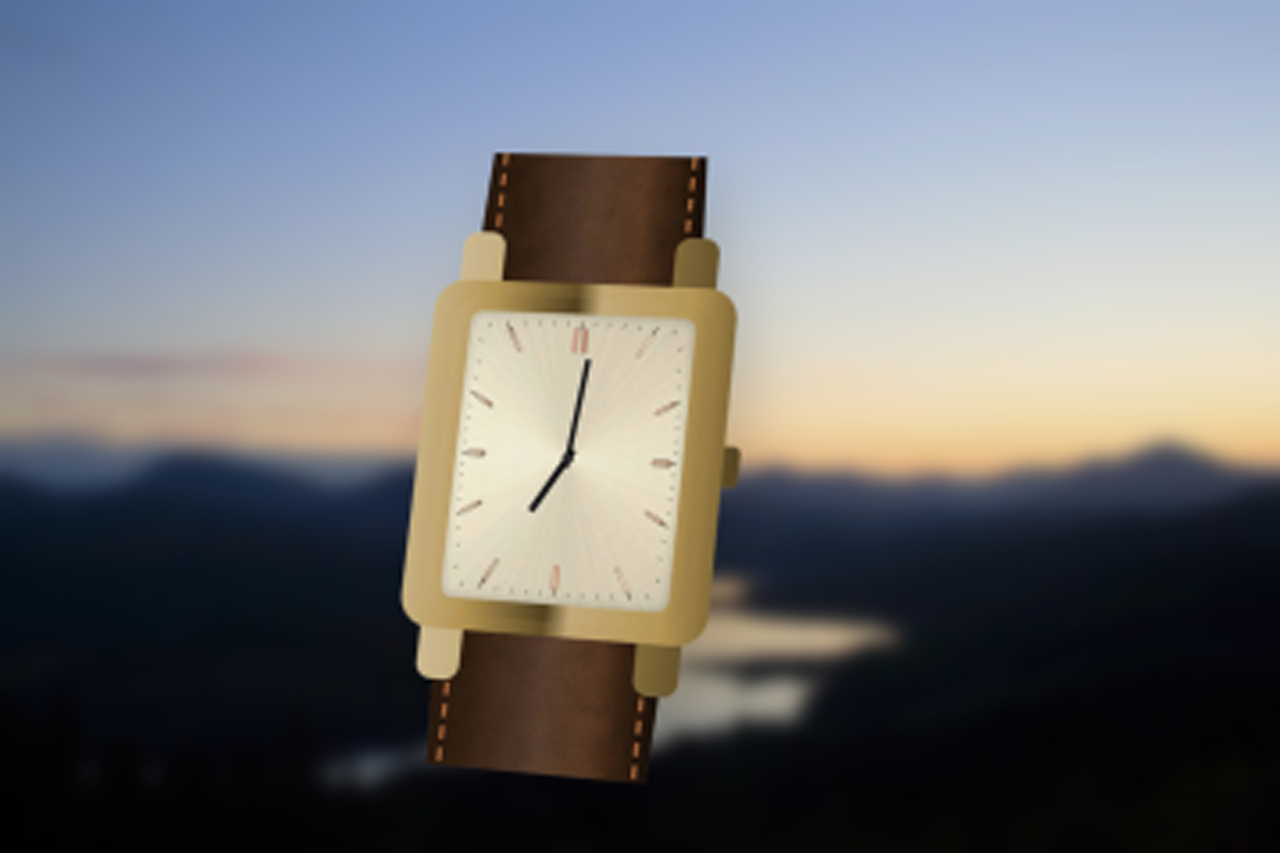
7h01
